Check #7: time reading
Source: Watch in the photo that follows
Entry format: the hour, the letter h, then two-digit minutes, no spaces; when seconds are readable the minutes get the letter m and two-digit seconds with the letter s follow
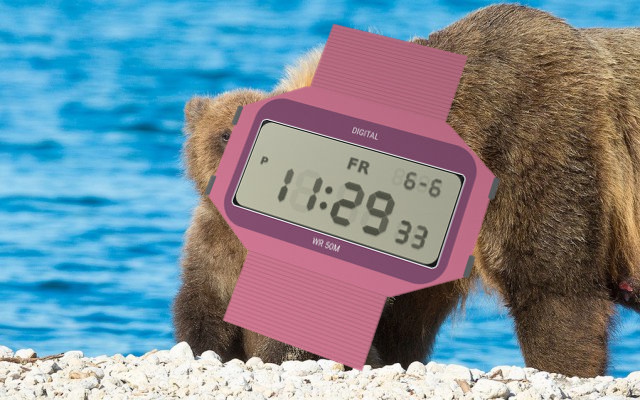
11h29m33s
